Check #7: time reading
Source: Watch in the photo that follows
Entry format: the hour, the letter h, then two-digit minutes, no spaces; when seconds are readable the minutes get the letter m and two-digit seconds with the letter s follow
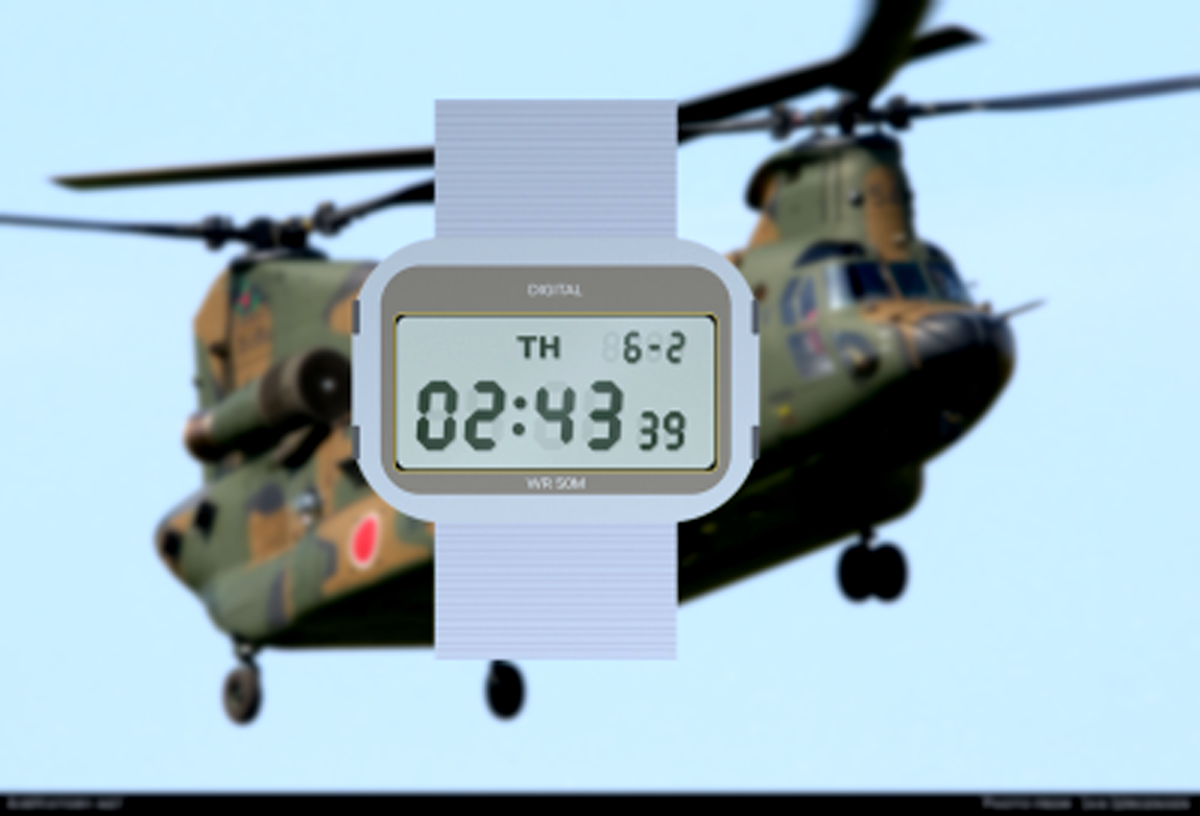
2h43m39s
